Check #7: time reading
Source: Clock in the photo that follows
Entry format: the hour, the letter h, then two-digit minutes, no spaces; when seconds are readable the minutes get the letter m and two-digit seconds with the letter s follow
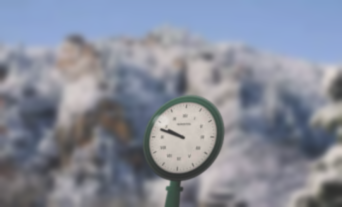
9h48
